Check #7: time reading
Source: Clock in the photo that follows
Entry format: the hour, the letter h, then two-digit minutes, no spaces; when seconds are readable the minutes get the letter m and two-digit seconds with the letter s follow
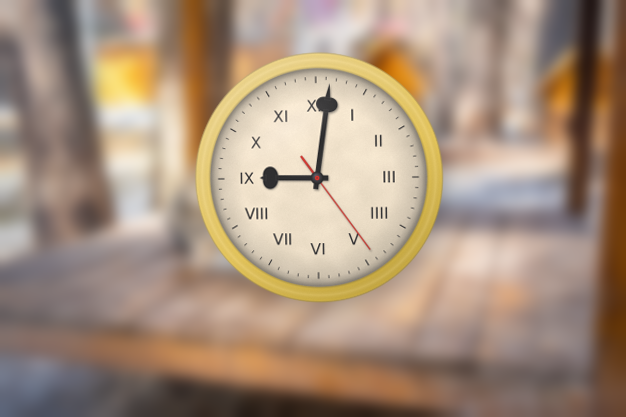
9h01m24s
